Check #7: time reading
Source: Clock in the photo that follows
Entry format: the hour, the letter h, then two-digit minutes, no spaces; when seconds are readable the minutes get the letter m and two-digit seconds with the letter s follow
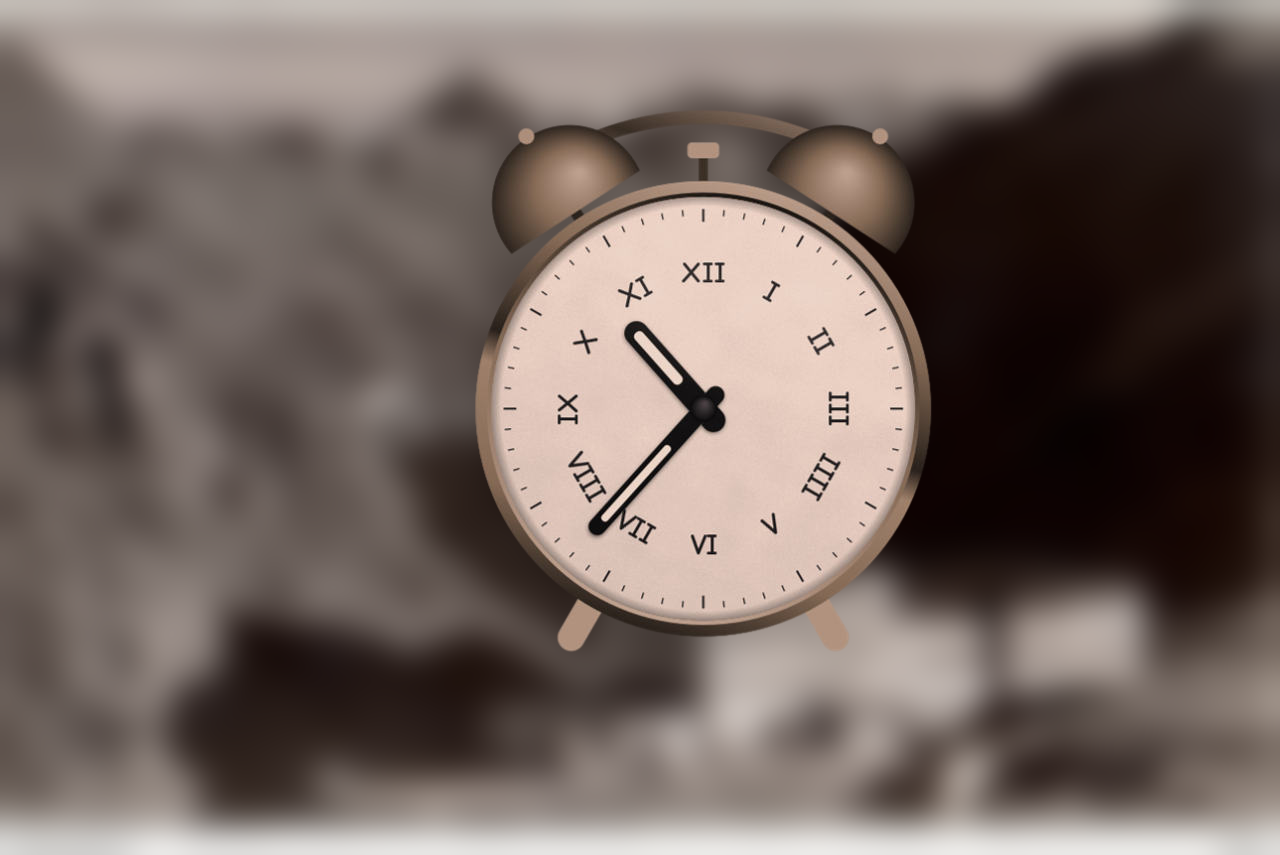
10h37
